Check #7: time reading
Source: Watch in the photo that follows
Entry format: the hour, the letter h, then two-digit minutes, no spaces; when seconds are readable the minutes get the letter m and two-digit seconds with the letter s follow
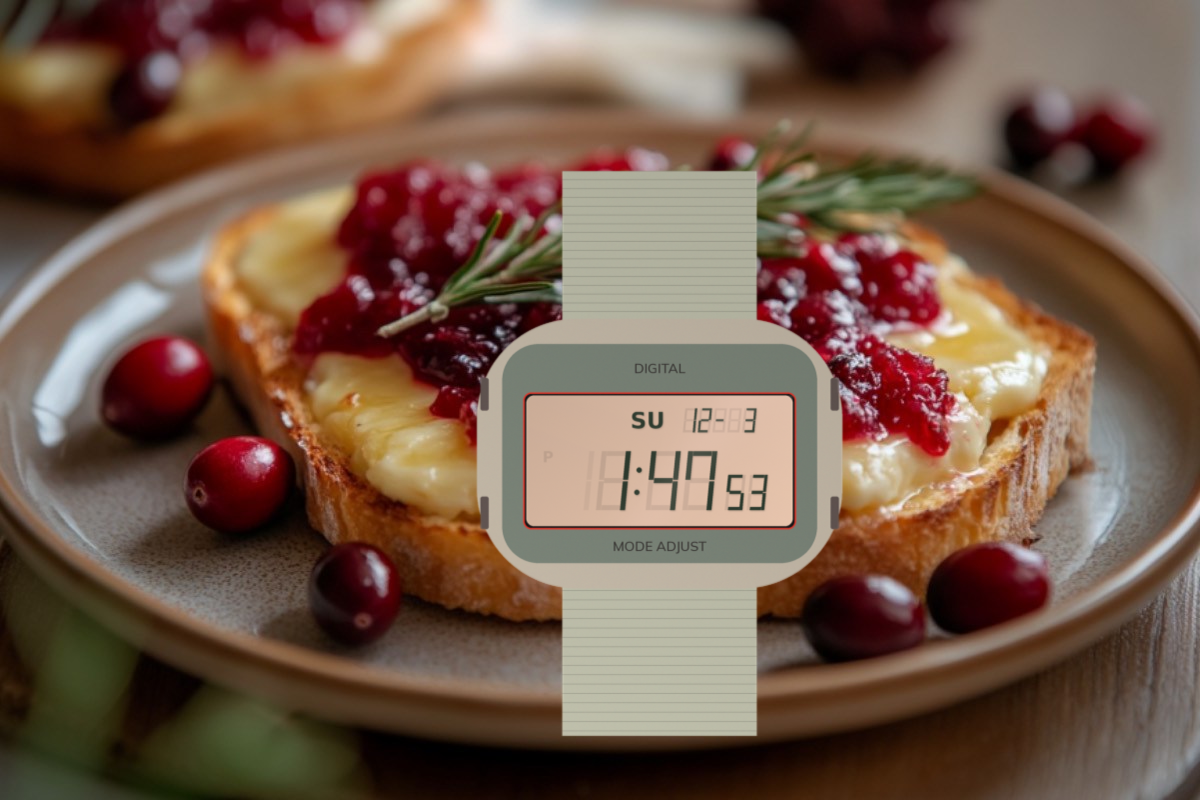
1h47m53s
